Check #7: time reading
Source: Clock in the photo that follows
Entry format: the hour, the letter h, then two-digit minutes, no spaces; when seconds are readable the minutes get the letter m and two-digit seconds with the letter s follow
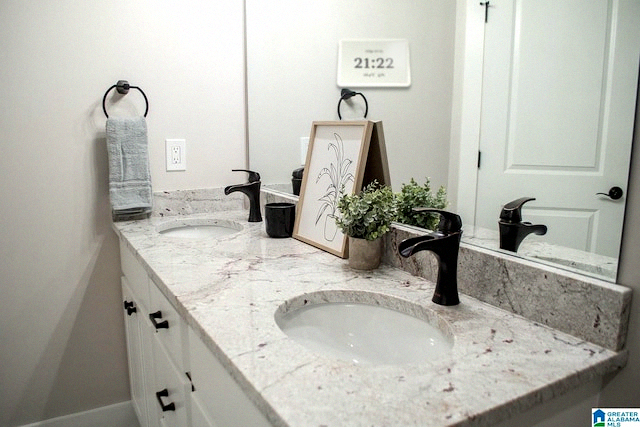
21h22
